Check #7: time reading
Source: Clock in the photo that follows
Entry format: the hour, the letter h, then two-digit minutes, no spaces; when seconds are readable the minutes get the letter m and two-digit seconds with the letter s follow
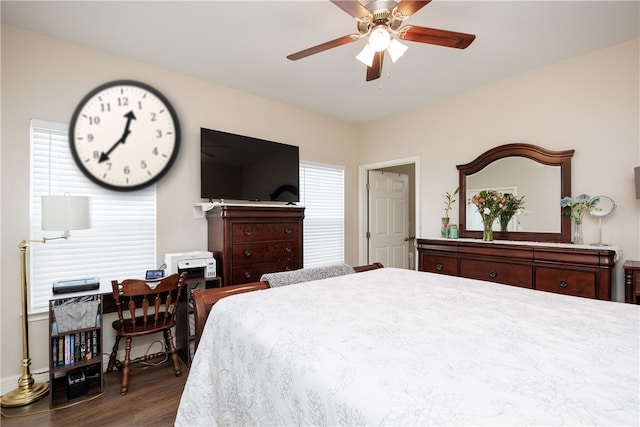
12h38
